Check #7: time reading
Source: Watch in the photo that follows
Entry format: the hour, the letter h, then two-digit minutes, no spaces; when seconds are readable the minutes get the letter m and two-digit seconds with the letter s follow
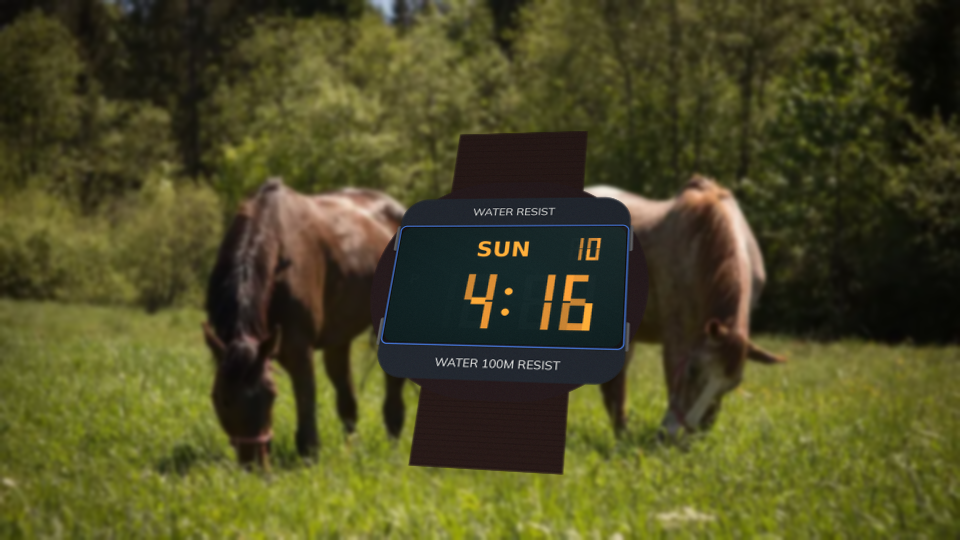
4h16
